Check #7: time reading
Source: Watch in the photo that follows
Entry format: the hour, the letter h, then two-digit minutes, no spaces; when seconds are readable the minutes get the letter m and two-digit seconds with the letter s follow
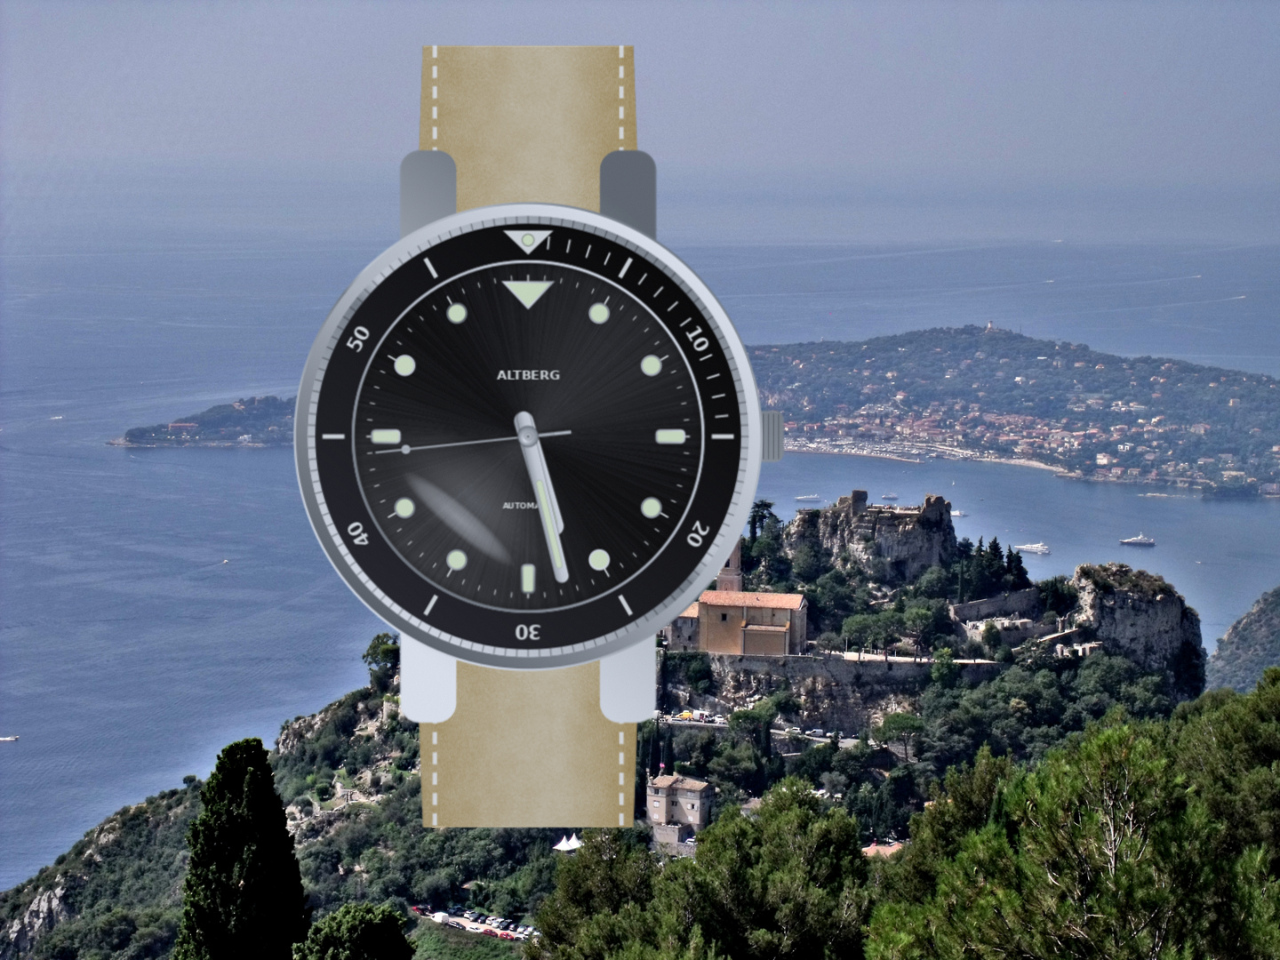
5h27m44s
